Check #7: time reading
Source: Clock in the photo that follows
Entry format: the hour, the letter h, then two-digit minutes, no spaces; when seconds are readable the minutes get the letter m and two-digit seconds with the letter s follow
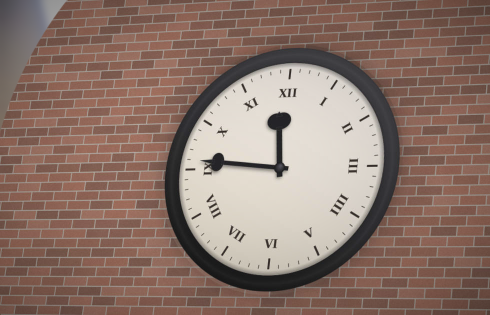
11h46
